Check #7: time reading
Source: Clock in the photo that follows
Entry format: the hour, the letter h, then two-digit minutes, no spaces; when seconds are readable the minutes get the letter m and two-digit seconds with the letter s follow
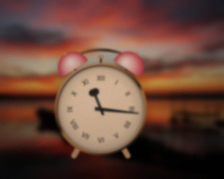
11h16
